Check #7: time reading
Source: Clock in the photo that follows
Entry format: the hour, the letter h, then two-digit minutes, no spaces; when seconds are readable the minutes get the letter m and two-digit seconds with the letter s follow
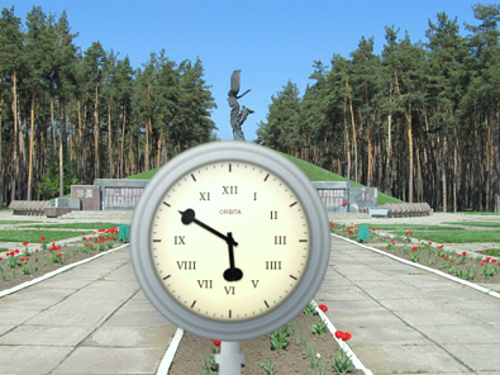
5h50
